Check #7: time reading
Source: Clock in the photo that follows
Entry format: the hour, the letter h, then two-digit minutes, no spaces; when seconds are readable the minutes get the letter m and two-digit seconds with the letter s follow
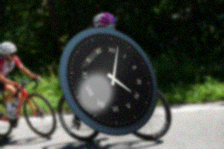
4h02
